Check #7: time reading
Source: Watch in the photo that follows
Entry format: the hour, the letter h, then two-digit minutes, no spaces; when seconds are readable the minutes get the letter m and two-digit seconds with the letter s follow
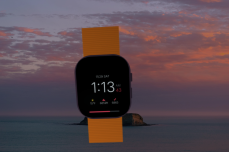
1h13
